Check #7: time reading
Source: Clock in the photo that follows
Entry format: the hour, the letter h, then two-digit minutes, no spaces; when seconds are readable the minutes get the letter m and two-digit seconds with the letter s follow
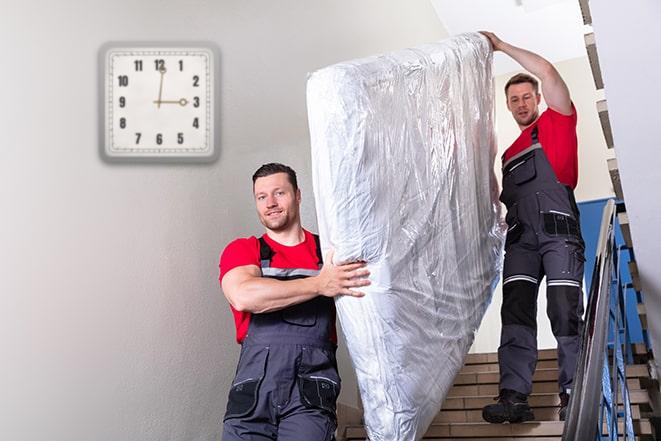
3h01
